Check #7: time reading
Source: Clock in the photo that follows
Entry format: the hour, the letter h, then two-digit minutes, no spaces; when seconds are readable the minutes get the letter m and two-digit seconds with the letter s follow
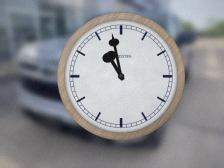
10h58
